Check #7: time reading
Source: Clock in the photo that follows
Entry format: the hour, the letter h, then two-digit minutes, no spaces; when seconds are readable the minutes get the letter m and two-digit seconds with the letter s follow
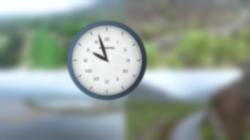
9h57
